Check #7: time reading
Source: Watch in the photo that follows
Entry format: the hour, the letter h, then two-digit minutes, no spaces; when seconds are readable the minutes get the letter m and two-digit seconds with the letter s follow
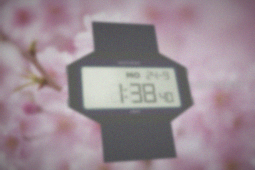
1h38
